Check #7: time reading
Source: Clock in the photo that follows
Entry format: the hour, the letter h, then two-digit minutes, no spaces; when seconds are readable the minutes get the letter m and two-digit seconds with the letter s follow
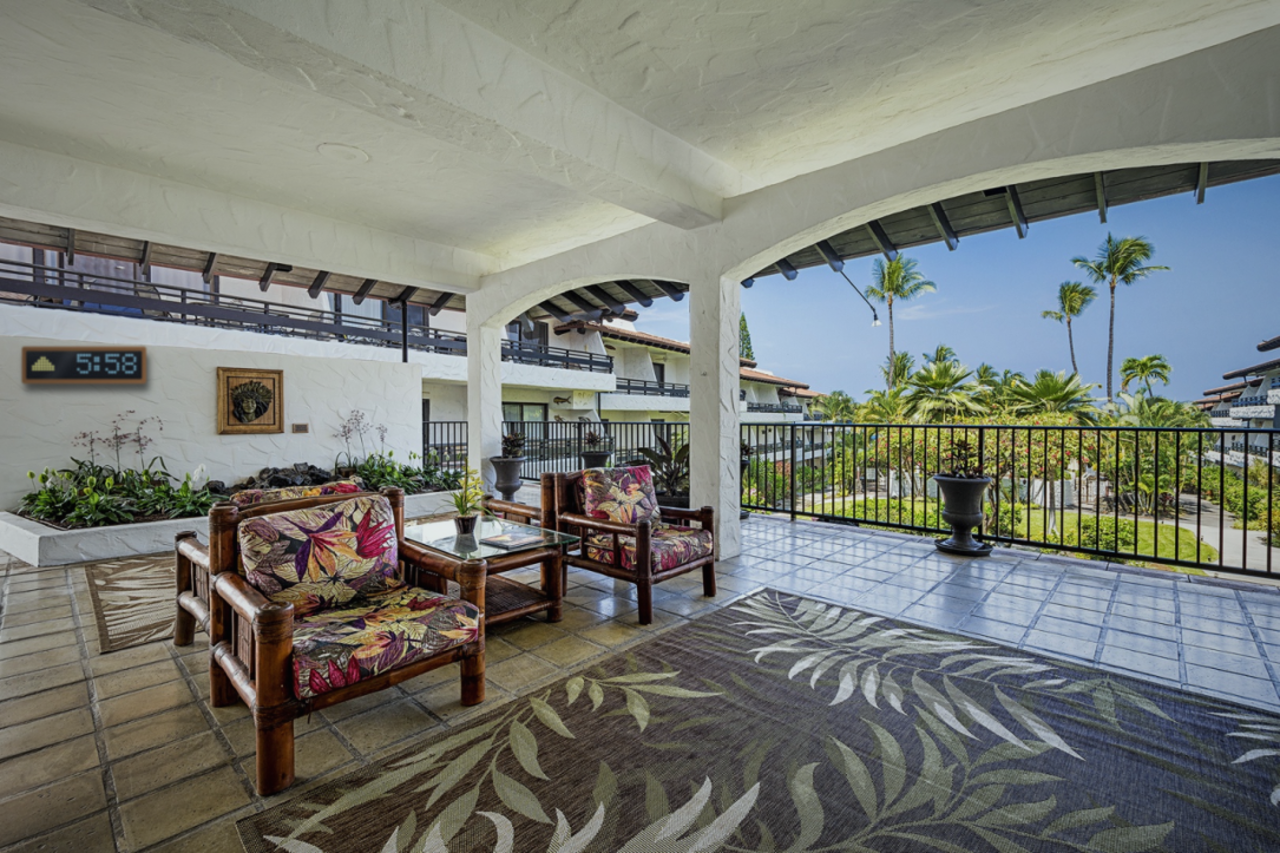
5h58
